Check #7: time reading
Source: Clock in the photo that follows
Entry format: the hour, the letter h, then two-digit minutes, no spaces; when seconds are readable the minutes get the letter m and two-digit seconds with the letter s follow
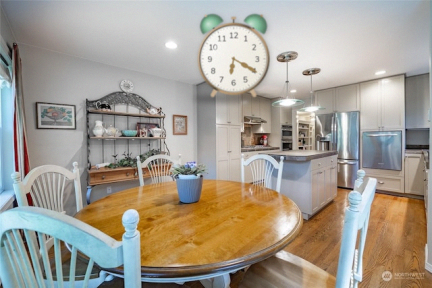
6h20
